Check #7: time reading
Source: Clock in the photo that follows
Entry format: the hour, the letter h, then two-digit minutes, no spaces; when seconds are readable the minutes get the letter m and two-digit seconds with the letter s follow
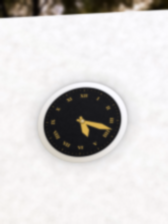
5h18
